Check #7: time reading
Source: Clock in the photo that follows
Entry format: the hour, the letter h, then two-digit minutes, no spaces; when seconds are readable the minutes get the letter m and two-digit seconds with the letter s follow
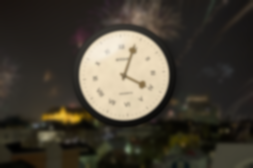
4h04
